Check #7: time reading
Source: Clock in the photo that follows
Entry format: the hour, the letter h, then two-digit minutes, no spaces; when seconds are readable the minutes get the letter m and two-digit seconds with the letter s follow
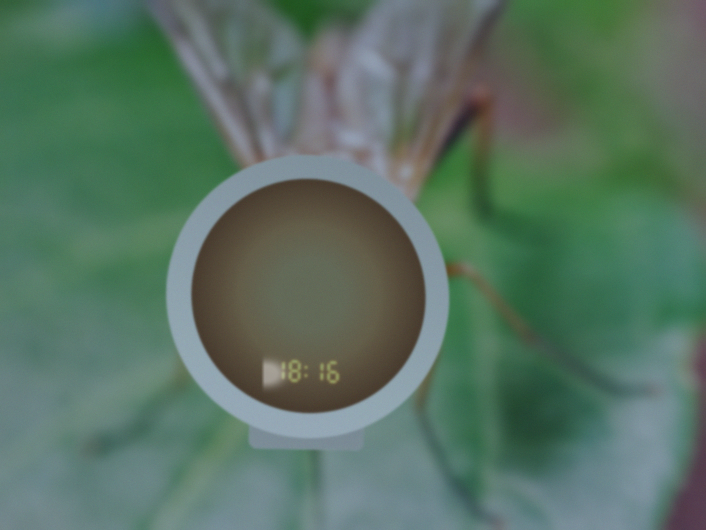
18h16
